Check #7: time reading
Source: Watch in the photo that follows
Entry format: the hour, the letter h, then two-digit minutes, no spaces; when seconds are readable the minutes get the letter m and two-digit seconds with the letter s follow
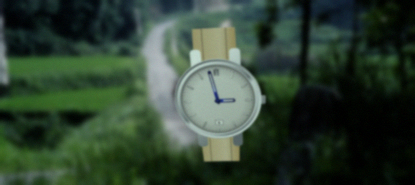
2h58
